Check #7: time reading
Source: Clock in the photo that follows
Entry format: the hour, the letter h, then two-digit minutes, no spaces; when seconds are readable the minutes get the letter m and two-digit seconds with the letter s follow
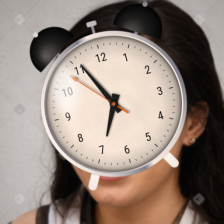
6h55m53s
